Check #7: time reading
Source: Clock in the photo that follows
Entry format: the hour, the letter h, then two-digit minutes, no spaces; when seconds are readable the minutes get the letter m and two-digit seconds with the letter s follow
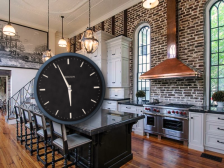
5h56
